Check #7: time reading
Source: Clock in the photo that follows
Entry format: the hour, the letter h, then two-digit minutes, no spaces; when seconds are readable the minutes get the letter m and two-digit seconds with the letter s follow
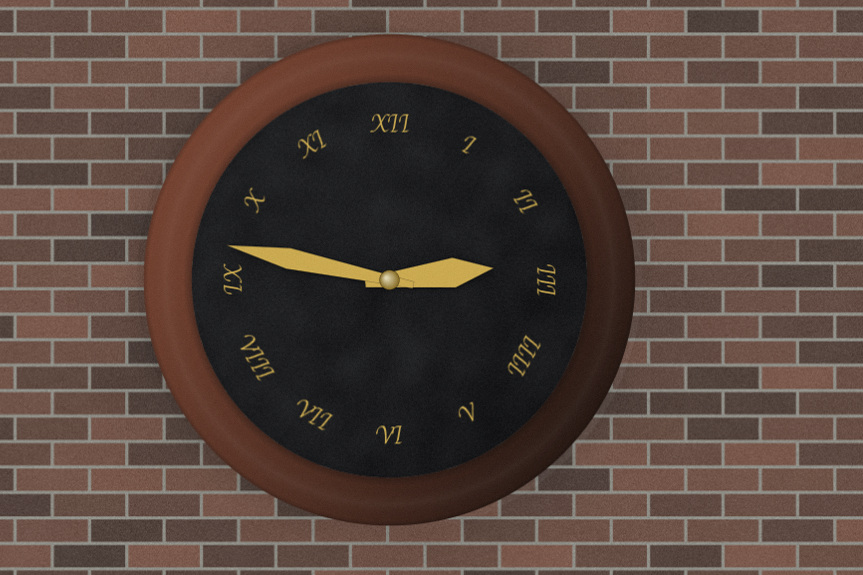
2h47
